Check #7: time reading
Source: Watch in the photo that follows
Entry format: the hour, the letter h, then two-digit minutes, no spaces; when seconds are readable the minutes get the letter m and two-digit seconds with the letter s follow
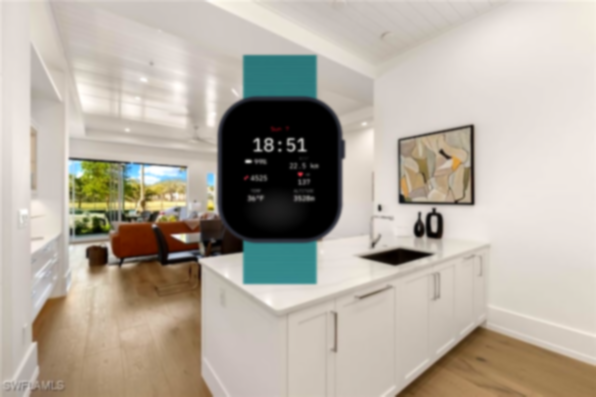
18h51
